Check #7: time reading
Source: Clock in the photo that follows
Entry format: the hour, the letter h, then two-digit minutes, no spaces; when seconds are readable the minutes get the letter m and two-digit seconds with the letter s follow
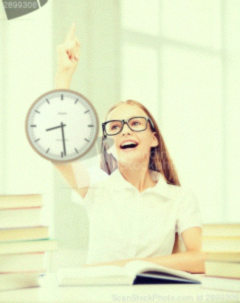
8h29
